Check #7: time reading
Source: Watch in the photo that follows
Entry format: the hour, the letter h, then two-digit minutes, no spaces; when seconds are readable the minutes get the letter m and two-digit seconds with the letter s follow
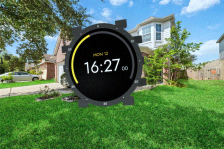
16h27
